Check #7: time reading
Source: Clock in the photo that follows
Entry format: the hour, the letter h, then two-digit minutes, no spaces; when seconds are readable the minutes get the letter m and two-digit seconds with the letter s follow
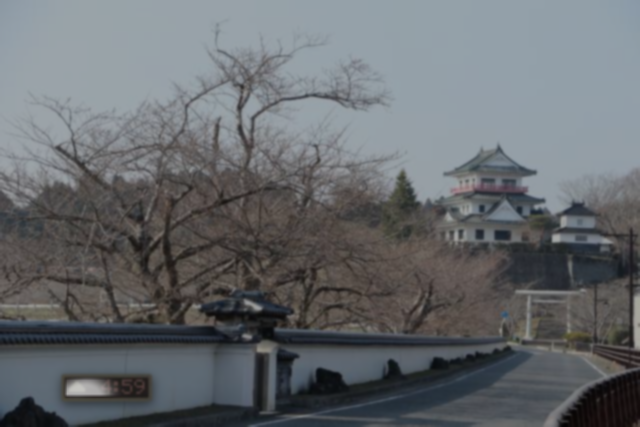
4h59
